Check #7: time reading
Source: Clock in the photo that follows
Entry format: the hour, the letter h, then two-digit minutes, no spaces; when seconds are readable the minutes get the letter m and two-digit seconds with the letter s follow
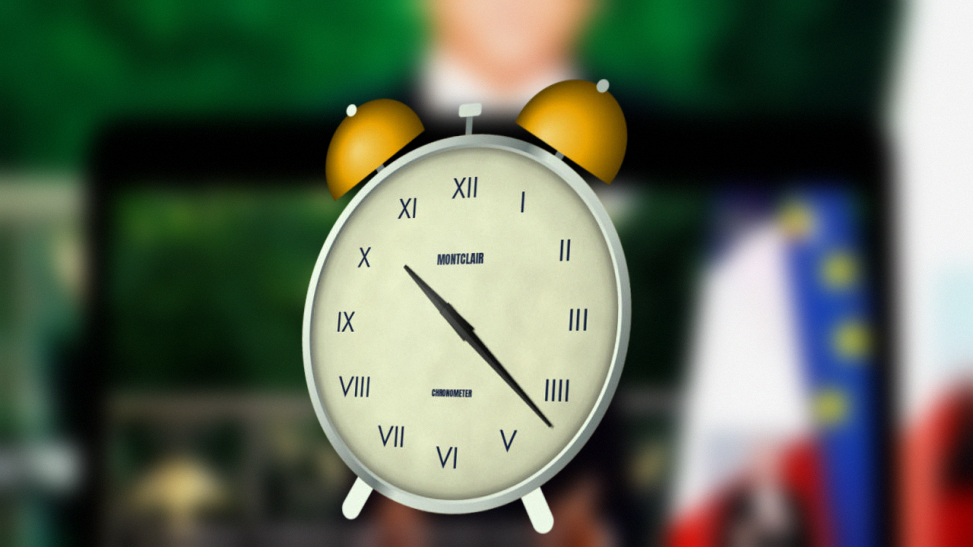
10h22
